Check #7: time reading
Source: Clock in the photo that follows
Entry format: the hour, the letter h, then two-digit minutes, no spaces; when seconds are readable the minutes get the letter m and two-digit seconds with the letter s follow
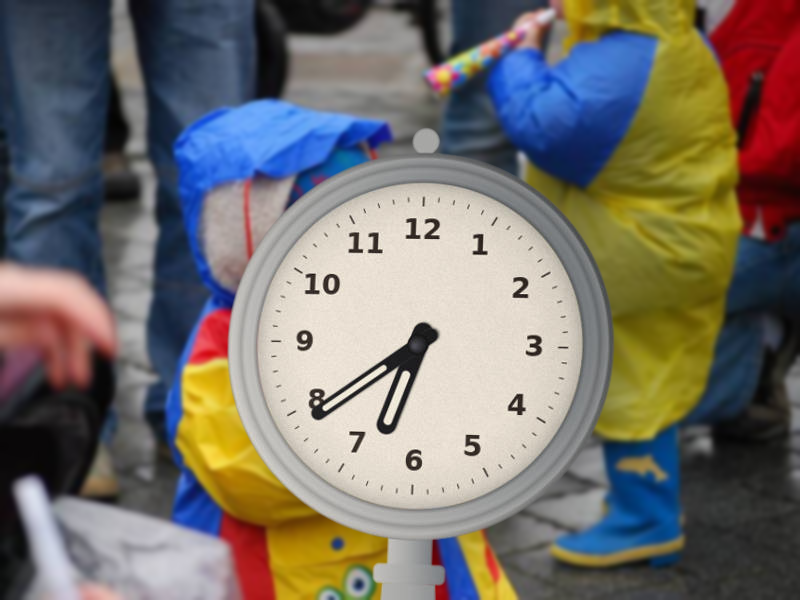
6h39
